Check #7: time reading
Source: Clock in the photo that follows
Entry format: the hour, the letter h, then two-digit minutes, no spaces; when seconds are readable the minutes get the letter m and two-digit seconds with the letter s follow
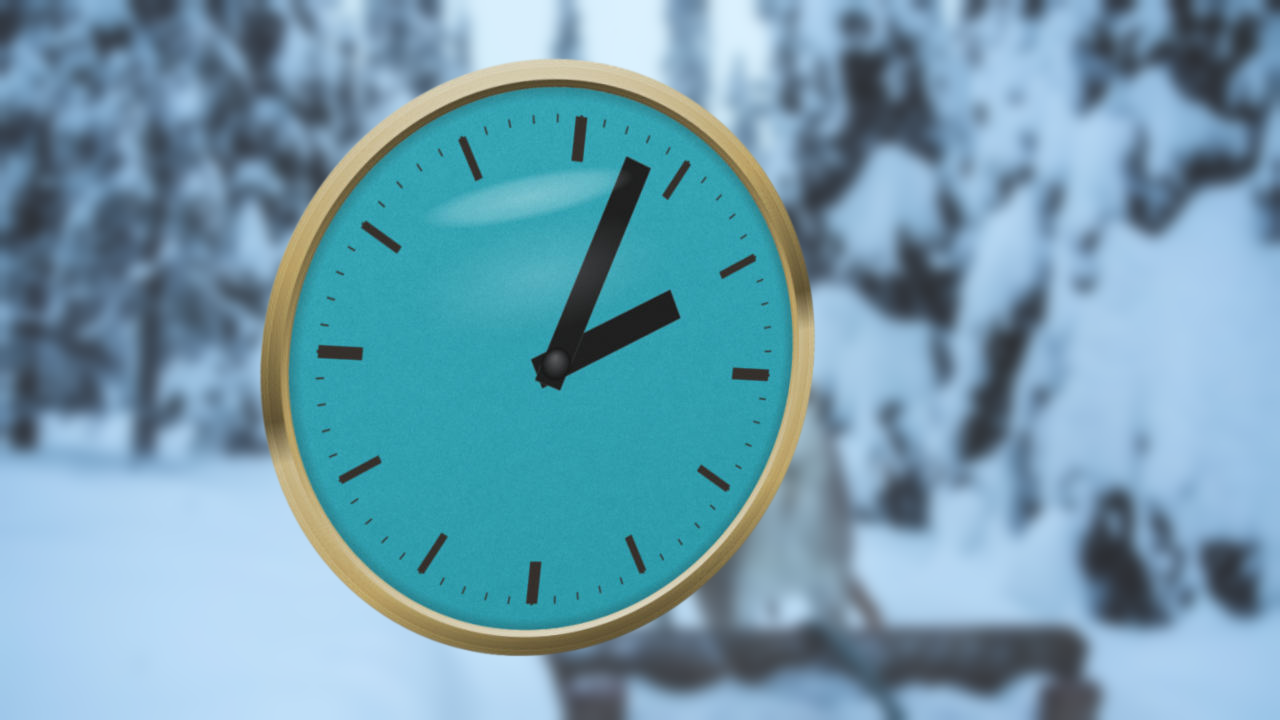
2h03
